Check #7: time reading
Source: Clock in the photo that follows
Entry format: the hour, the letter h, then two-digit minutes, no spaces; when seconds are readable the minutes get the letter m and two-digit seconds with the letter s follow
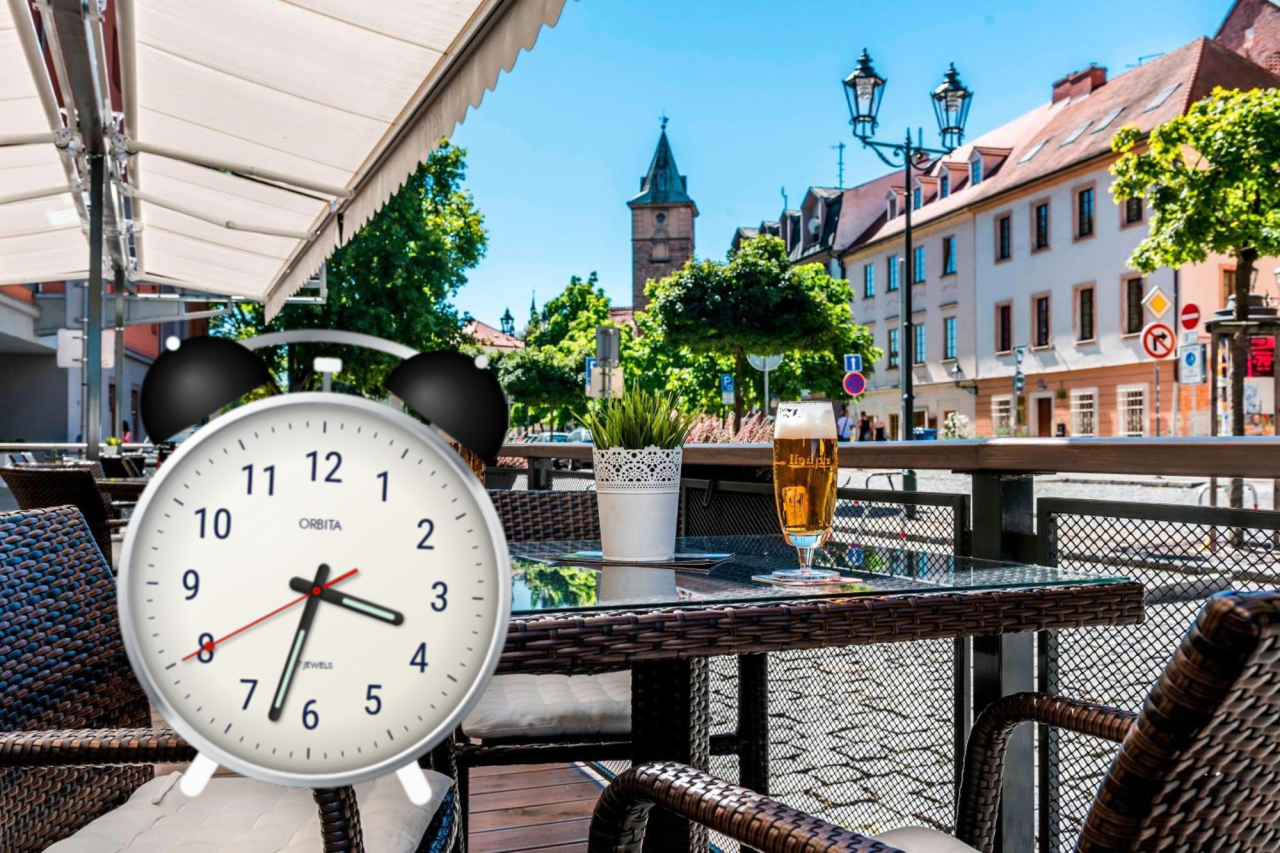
3h32m40s
